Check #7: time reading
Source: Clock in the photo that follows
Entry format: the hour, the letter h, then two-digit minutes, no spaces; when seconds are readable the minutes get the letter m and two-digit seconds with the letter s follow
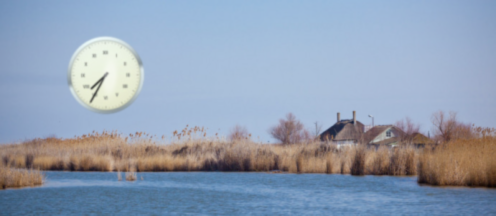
7h35
